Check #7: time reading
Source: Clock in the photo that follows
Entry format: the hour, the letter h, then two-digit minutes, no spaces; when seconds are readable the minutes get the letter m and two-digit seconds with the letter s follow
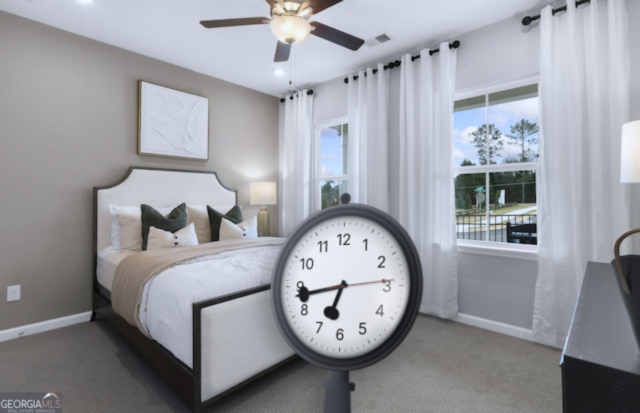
6h43m14s
